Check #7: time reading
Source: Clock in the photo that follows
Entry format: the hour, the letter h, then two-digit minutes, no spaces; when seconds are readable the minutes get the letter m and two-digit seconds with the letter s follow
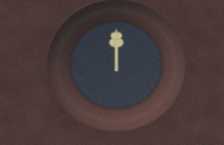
12h00
